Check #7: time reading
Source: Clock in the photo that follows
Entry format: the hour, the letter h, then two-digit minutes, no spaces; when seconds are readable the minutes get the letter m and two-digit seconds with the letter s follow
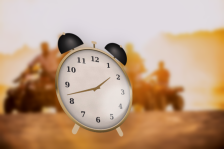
1h42
